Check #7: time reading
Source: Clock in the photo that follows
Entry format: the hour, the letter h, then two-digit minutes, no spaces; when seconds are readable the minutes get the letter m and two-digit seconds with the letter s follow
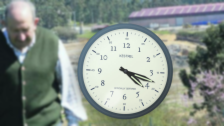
4h18
